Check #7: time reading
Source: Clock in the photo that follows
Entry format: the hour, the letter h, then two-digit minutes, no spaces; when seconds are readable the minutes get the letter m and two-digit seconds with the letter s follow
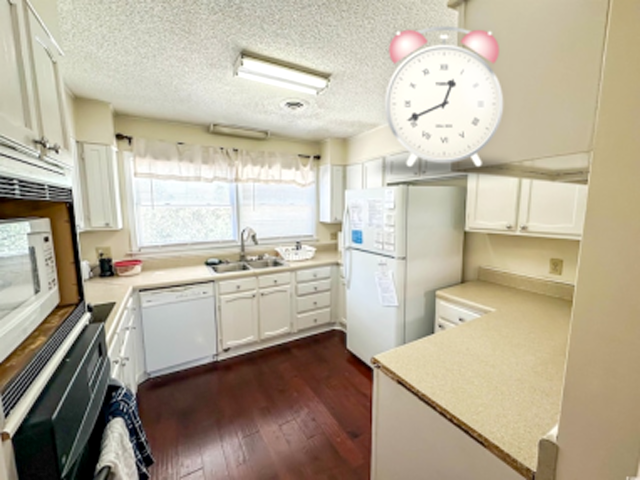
12h41
